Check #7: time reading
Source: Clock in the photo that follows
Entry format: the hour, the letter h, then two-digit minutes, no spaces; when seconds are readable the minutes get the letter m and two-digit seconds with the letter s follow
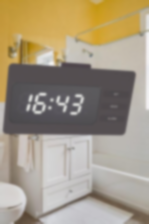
16h43
